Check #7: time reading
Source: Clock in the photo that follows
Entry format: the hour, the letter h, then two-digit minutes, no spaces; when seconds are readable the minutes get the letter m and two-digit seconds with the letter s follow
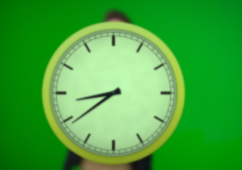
8h39
